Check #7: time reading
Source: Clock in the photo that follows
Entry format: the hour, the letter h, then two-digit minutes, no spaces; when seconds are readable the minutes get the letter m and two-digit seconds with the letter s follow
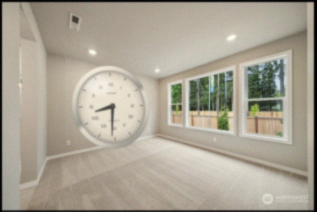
8h31
